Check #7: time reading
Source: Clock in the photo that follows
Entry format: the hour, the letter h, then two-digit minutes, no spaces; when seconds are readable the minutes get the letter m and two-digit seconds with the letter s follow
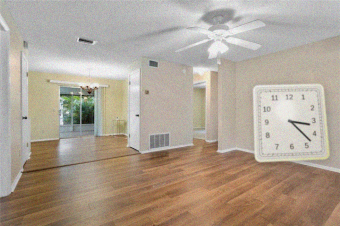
3h23
